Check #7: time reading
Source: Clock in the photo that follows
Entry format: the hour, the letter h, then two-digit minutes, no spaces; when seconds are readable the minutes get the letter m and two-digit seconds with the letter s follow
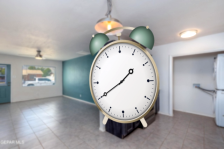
1h40
